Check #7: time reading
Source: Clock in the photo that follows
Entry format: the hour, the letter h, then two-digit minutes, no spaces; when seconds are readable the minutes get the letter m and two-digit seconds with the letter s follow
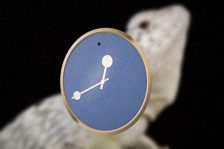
12h42
